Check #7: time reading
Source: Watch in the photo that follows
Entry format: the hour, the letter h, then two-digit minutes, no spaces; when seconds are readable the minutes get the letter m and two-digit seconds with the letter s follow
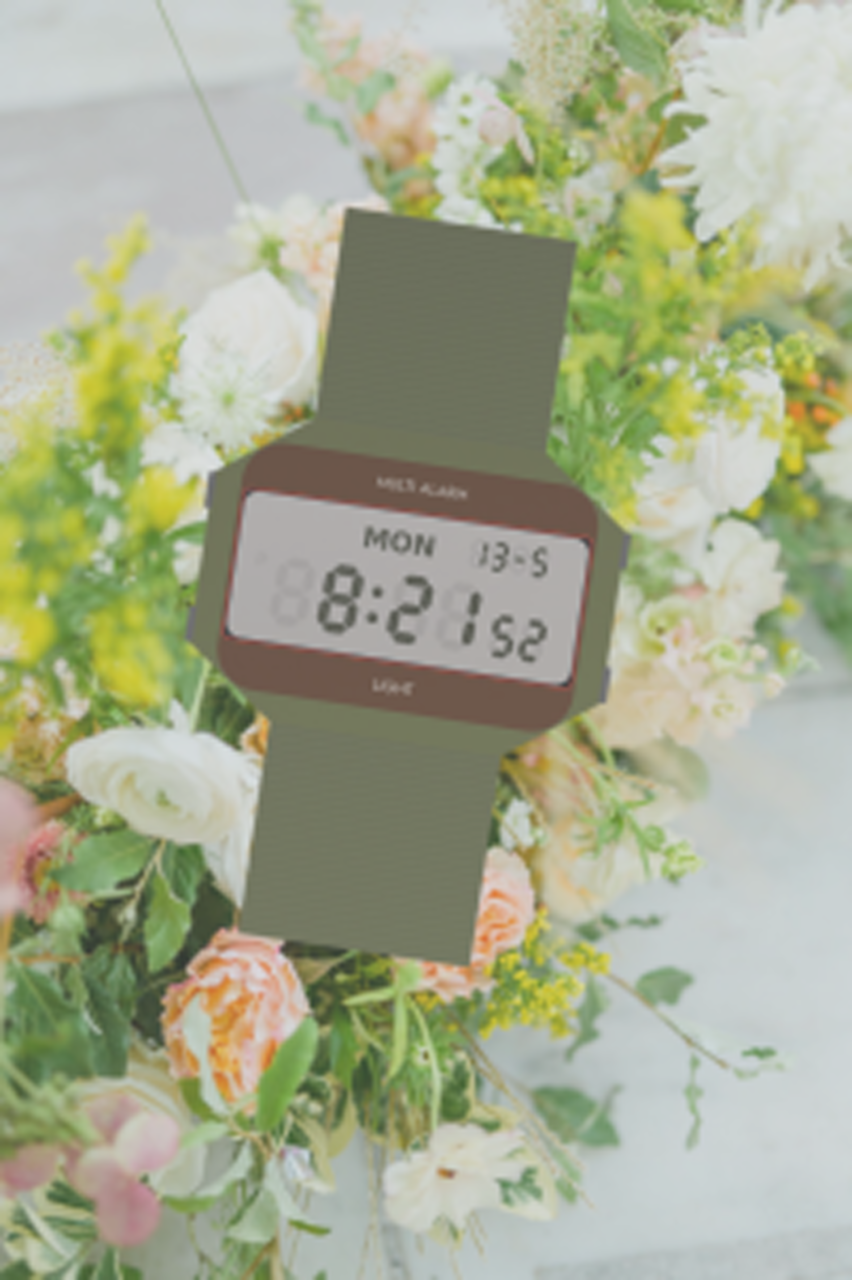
8h21m52s
